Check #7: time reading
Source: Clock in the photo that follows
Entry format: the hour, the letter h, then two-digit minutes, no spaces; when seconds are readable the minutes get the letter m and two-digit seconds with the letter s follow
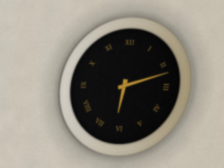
6h12
